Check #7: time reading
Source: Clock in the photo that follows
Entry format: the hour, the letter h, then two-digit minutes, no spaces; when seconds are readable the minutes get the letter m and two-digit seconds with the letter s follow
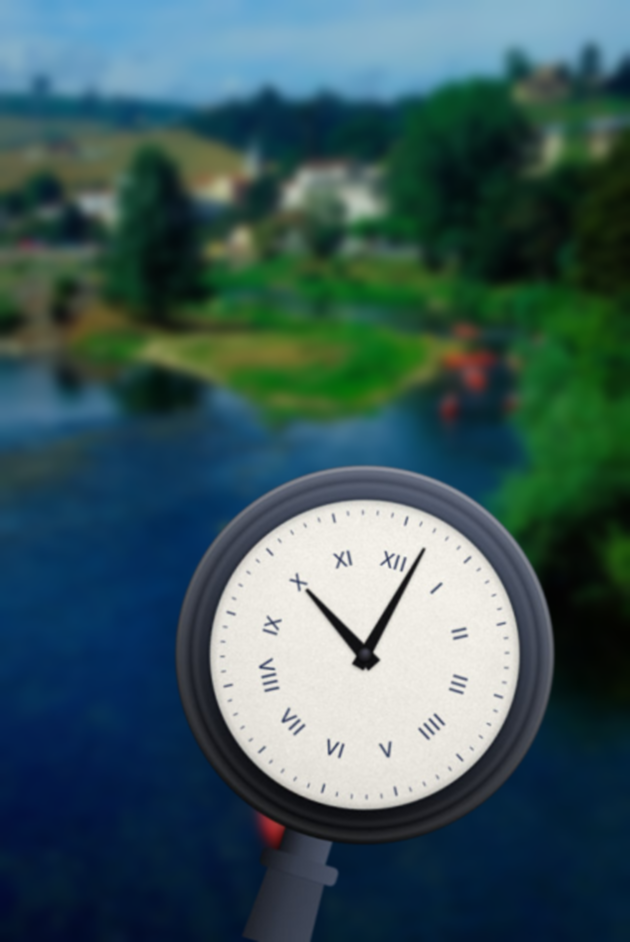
10h02
